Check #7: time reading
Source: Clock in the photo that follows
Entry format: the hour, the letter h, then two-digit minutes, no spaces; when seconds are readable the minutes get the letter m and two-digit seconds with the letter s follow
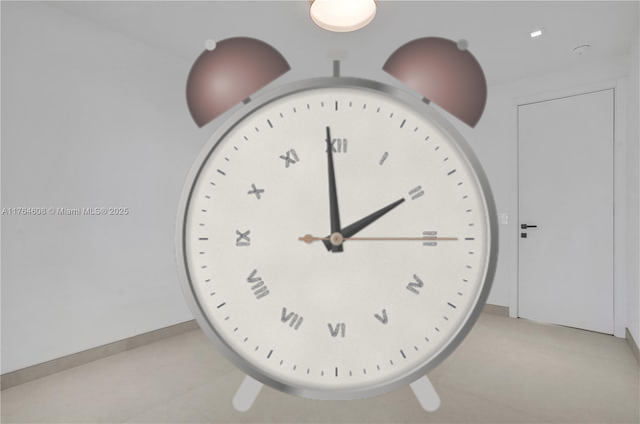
1h59m15s
